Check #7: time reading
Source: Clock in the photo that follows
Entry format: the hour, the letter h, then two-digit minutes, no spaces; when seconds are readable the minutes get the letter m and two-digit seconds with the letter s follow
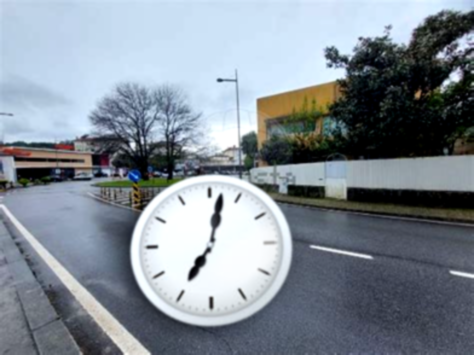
7h02
